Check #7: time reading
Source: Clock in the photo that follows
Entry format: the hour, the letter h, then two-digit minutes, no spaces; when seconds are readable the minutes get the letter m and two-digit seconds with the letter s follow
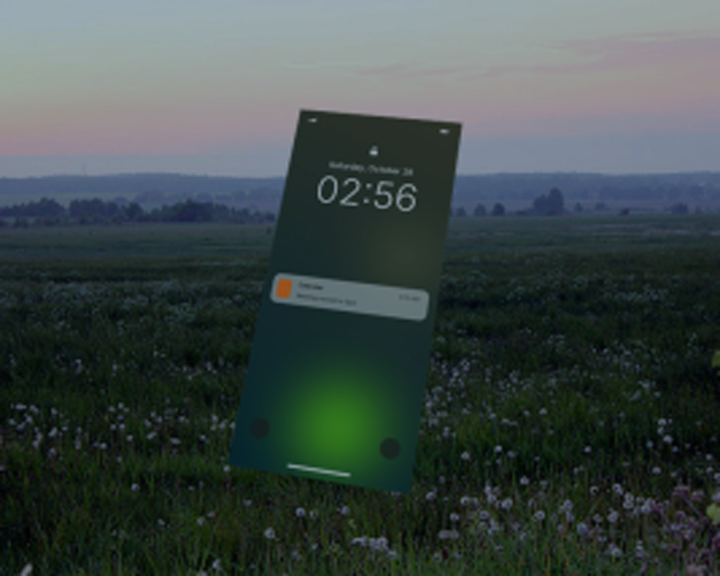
2h56
